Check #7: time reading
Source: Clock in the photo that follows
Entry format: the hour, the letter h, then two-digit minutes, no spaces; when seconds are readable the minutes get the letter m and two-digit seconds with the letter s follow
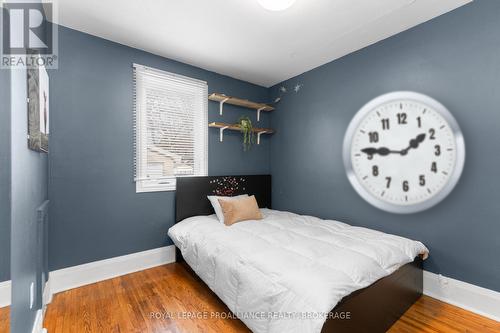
1h46
